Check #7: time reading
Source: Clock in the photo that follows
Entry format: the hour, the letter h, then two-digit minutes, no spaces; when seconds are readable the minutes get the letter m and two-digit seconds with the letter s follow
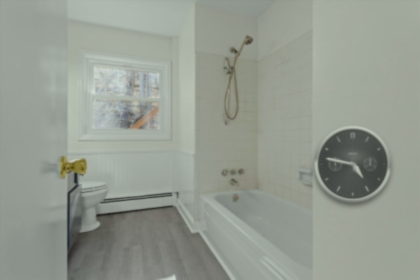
4h47
